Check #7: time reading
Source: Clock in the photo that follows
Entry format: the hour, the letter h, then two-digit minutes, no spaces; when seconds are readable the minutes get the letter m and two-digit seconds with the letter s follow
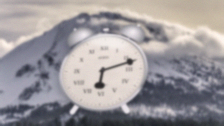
6h12
